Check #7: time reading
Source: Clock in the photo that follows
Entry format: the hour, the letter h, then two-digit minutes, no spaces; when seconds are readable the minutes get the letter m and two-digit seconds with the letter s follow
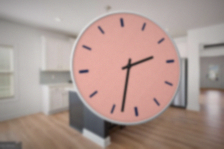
2h33
